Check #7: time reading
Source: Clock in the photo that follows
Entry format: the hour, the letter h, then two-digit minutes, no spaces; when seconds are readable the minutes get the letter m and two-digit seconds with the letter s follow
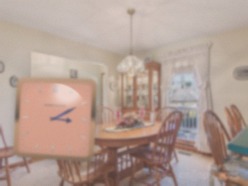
3h10
